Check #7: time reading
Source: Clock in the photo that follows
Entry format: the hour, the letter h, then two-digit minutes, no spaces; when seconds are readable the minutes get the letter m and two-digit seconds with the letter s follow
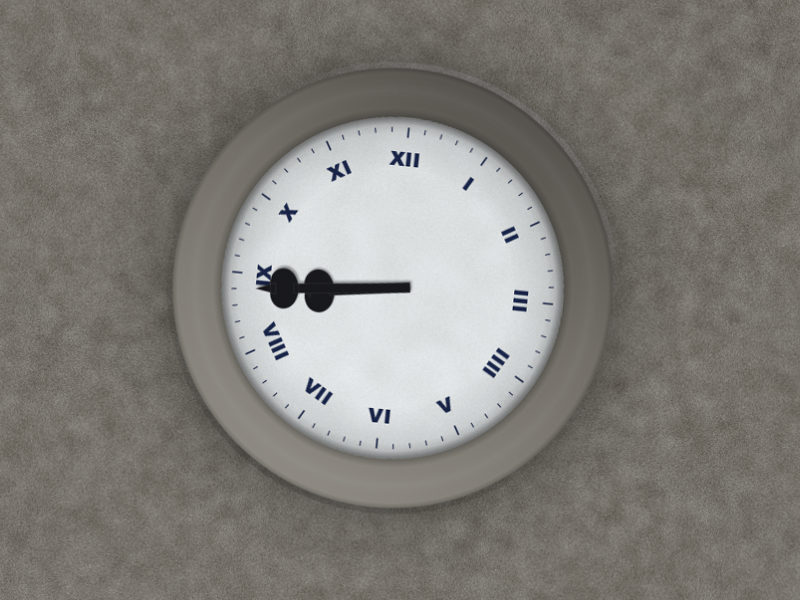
8h44
